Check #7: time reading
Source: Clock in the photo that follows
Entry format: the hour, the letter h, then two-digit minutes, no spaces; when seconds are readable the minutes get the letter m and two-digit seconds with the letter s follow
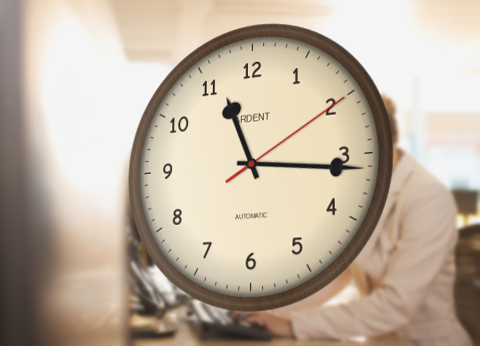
11h16m10s
